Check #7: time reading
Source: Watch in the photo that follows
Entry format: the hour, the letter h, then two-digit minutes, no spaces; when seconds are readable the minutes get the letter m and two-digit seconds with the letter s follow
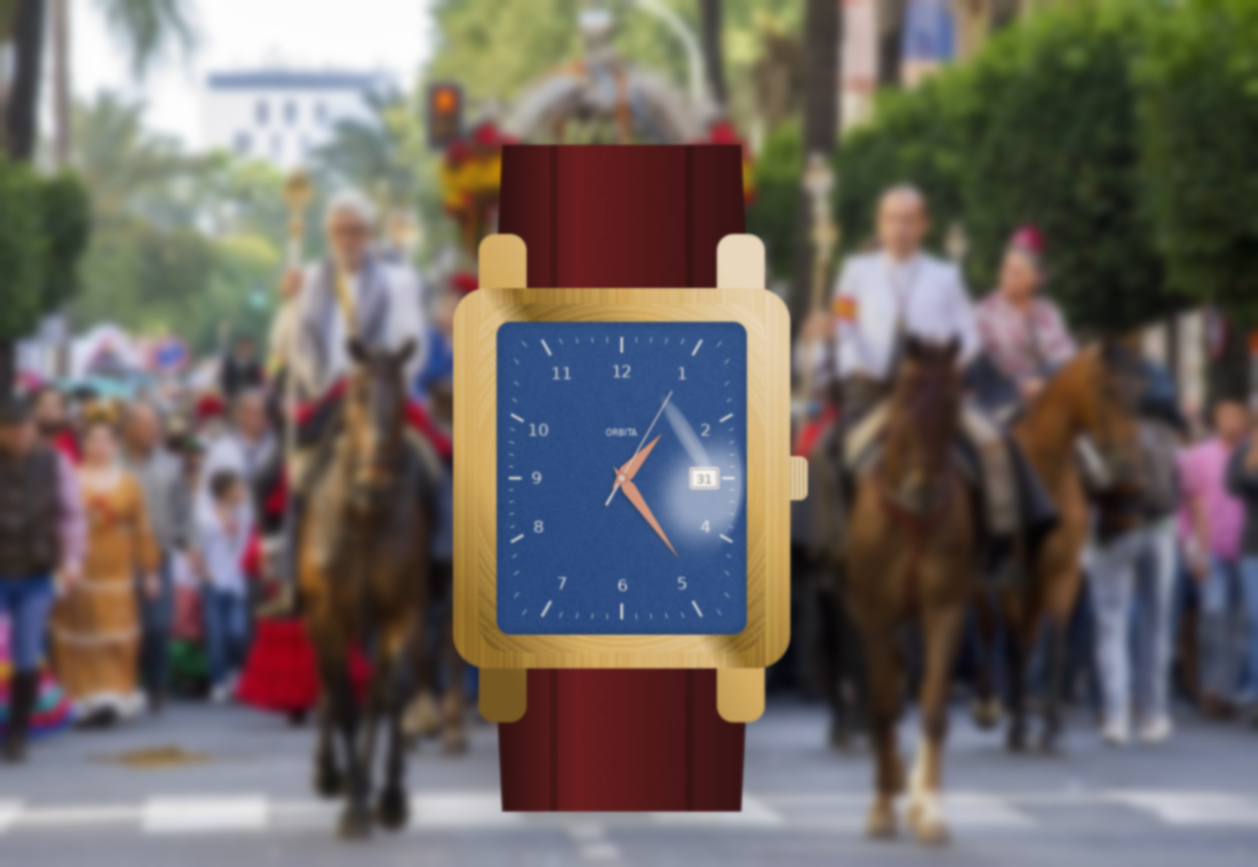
1h24m05s
